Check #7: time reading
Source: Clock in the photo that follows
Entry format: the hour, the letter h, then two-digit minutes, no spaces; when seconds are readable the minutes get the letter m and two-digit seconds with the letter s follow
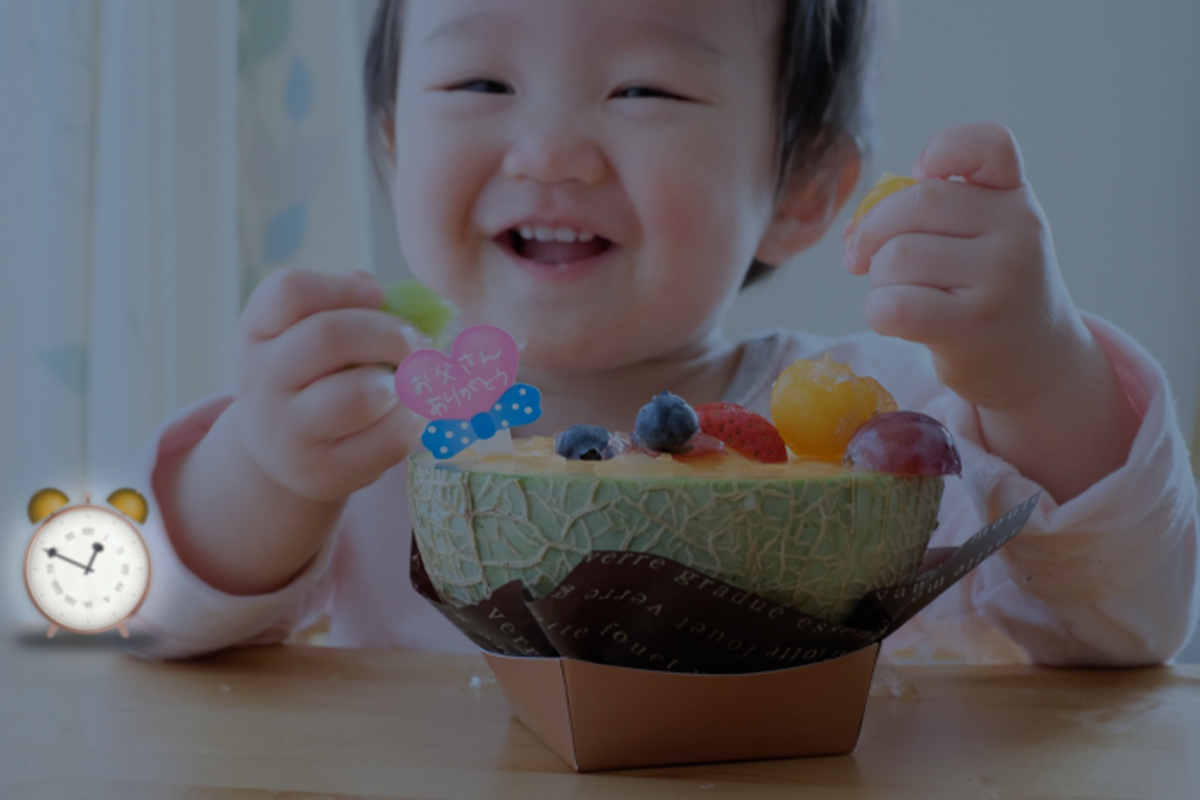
12h49
